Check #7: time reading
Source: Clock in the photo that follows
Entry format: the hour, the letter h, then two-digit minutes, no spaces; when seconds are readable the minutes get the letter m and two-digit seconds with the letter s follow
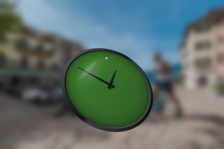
12h50
